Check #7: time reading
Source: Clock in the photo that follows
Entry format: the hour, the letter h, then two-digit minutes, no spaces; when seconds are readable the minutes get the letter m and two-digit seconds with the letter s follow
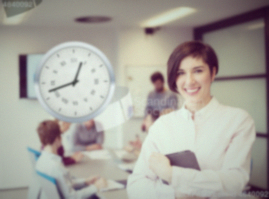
12h42
